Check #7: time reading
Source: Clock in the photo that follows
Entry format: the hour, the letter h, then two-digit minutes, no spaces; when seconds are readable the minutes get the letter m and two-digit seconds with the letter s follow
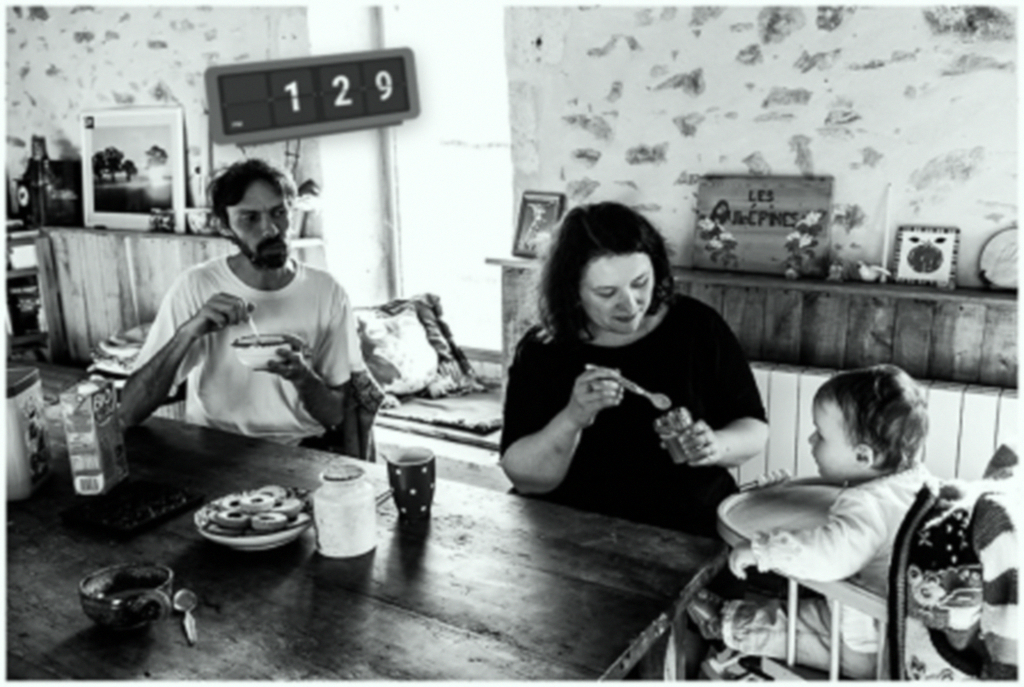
1h29
